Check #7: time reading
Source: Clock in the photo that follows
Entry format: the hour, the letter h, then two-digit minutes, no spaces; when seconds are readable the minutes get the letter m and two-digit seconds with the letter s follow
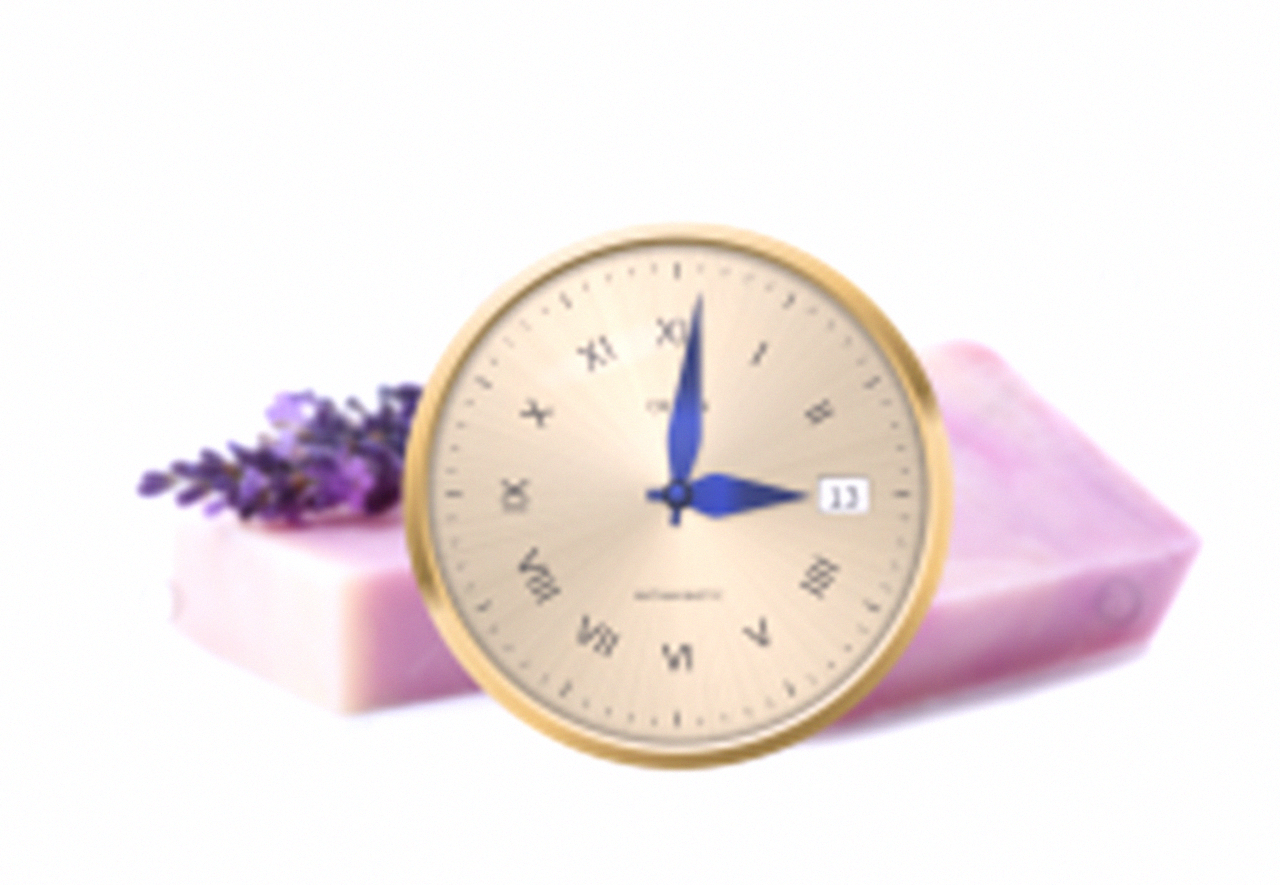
3h01
